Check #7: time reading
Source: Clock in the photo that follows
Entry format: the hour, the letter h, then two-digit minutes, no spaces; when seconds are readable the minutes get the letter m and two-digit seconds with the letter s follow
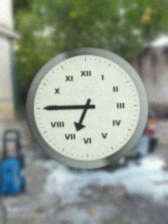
6h45
